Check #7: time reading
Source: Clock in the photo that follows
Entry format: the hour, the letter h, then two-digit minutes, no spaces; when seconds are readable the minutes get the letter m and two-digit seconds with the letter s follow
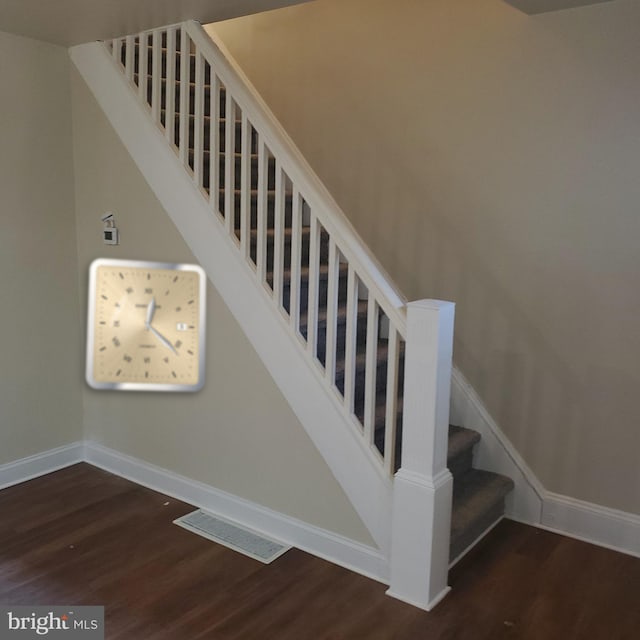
12h22
